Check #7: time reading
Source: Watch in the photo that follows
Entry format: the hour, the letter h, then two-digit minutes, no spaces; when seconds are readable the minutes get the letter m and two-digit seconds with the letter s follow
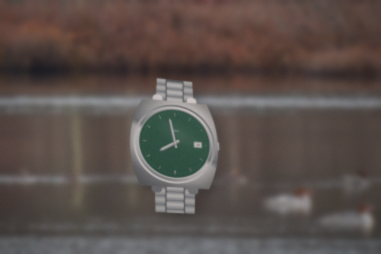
7h58
